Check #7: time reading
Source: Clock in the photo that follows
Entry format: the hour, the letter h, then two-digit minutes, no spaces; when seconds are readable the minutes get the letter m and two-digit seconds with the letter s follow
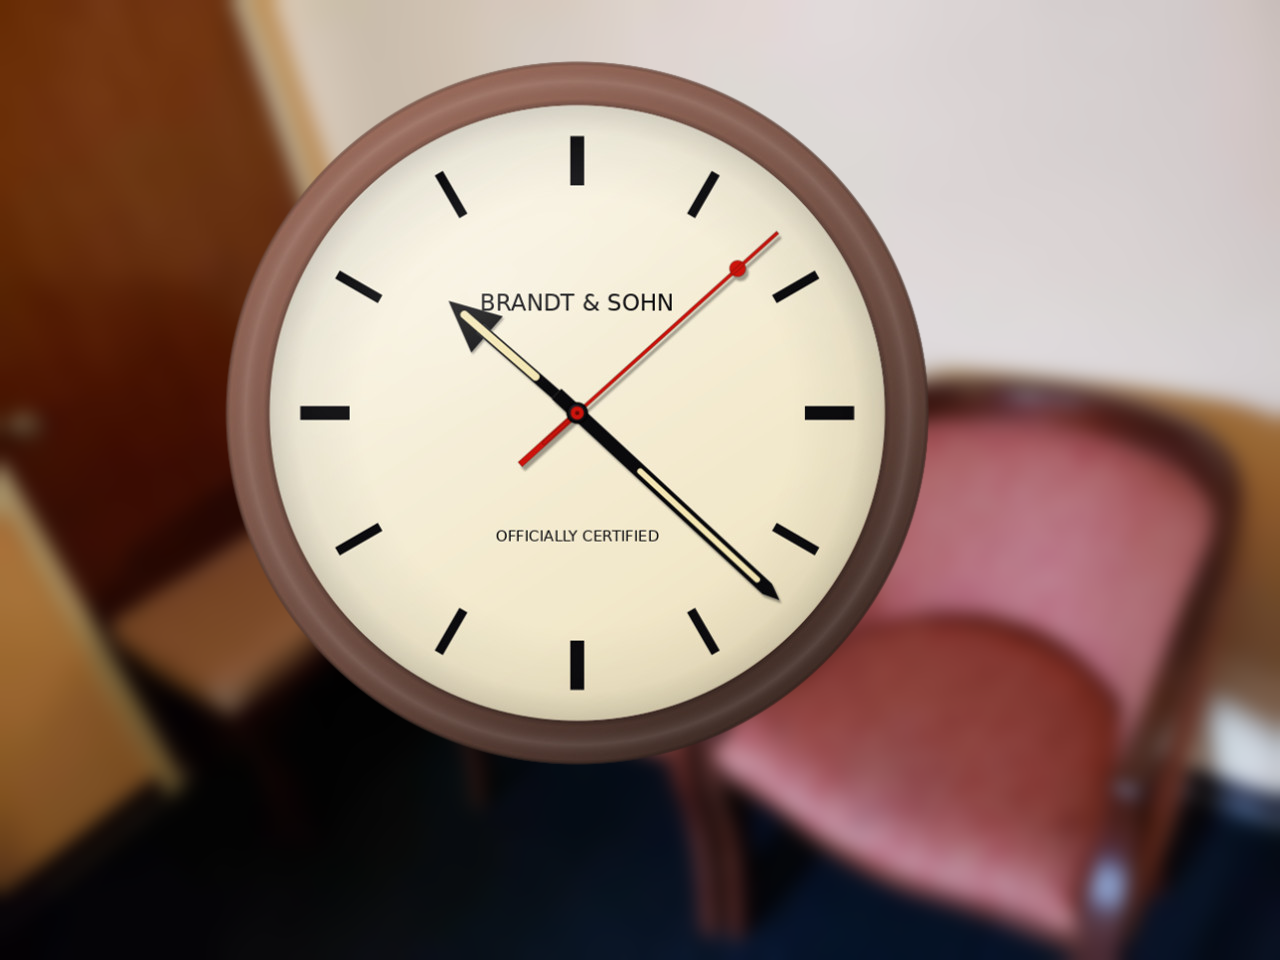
10h22m08s
